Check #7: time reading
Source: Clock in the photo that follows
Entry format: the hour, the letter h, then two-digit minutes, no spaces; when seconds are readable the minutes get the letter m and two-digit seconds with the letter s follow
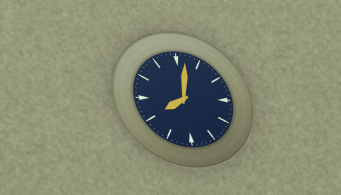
8h02
